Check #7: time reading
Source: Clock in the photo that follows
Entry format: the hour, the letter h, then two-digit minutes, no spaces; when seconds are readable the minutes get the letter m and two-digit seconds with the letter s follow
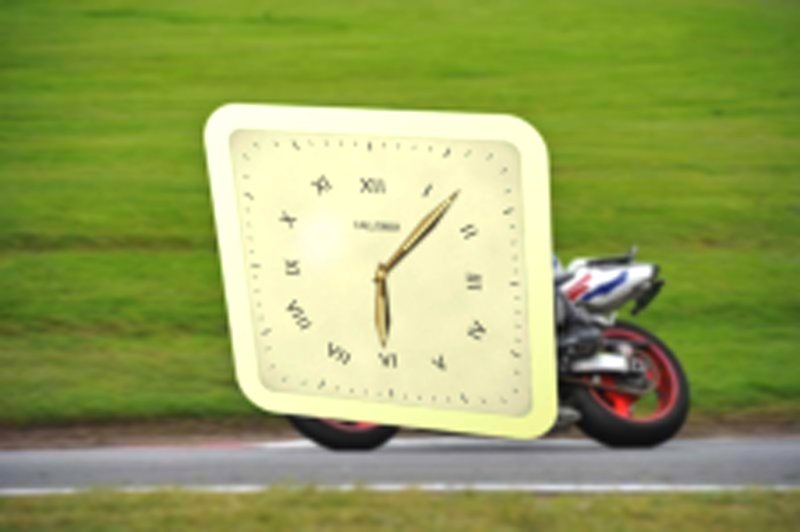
6h07
